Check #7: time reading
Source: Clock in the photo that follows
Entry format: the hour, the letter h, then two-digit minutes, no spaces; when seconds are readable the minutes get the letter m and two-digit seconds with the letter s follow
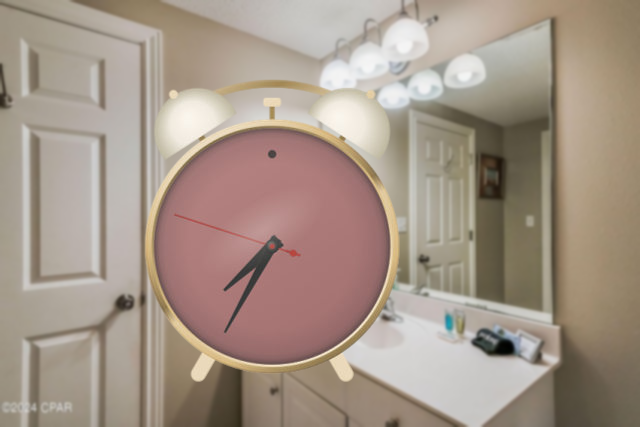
7h34m48s
